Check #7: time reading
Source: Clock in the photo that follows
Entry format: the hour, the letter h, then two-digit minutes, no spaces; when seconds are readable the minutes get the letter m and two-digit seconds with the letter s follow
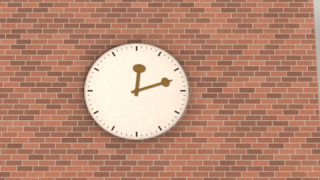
12h12
